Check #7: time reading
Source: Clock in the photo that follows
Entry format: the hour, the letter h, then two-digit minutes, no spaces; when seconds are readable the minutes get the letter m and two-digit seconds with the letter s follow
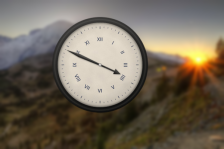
3h49
